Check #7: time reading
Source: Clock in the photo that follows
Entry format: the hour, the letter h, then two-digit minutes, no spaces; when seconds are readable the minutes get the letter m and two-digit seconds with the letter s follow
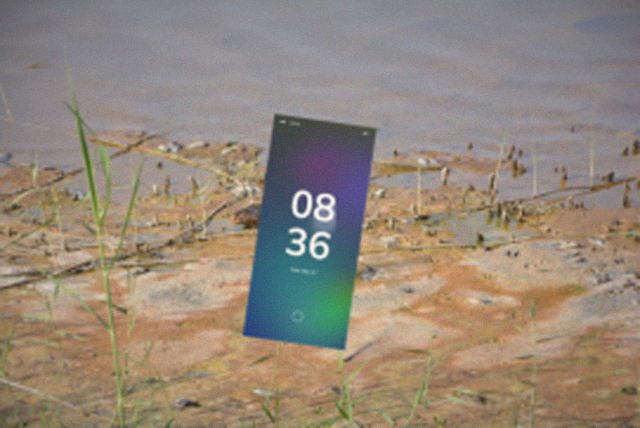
8h36
